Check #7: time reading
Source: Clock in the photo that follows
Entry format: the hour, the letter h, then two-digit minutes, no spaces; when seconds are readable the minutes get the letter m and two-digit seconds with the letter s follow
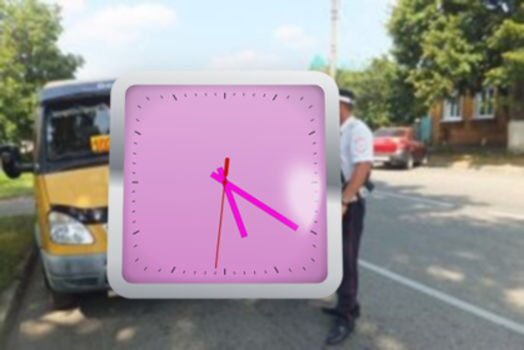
5h20m31s
